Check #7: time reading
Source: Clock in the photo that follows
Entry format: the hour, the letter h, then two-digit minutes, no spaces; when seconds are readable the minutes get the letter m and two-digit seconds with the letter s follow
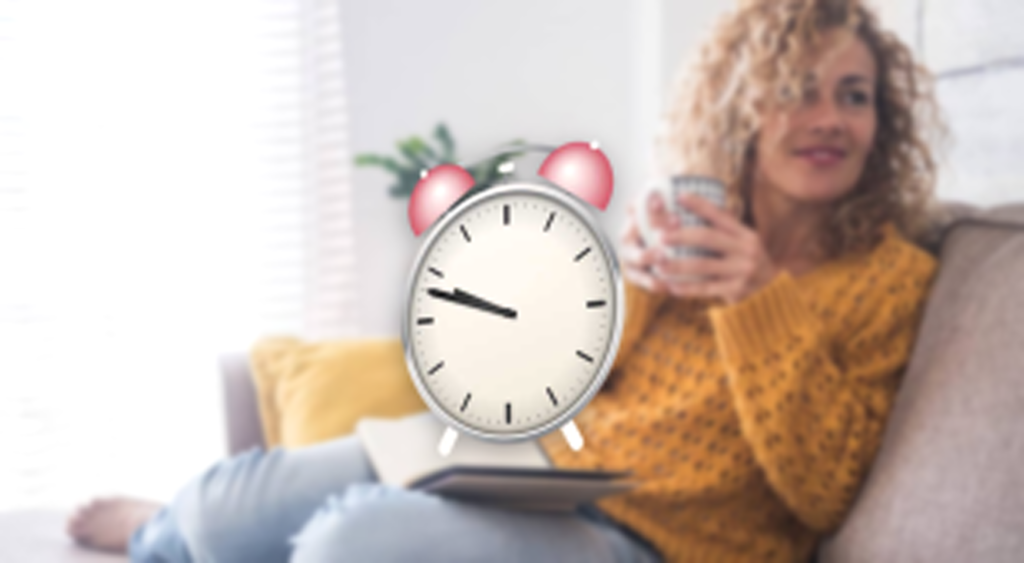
9h48
